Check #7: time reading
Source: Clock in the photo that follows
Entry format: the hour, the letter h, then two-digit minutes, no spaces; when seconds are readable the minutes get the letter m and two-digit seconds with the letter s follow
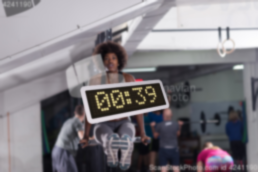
0h39
